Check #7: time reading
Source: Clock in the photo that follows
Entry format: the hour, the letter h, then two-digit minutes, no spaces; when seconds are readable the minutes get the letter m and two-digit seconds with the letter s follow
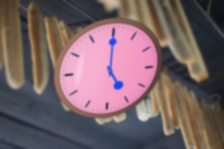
5h00
